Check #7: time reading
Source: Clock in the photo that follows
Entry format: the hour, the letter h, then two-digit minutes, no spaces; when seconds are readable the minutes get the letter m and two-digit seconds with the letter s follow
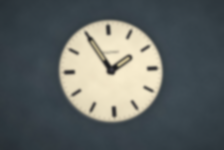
1h55
